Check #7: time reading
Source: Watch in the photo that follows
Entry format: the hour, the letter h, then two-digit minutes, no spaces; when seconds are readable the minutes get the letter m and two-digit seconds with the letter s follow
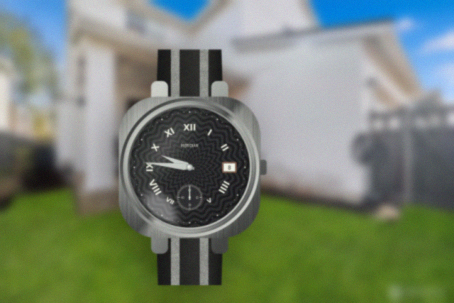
9h46
